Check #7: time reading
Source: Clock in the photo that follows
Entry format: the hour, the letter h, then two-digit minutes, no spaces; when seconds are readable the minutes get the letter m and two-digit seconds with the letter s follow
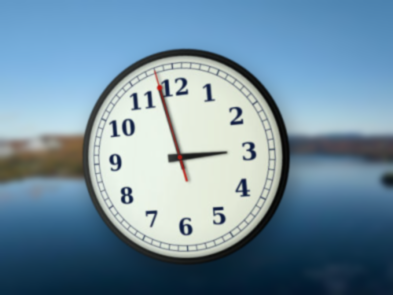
2h57m58s
